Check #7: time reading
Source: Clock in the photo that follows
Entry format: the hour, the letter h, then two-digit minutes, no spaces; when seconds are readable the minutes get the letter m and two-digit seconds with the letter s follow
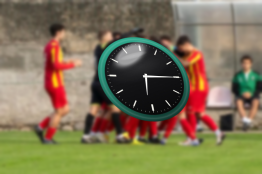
6h15
